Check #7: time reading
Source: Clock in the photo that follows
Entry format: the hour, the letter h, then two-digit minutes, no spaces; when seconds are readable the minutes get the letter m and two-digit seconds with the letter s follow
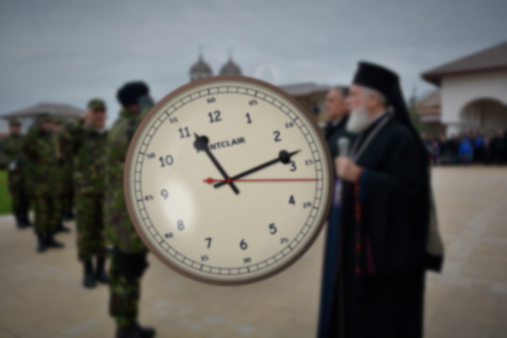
11h13m17s
